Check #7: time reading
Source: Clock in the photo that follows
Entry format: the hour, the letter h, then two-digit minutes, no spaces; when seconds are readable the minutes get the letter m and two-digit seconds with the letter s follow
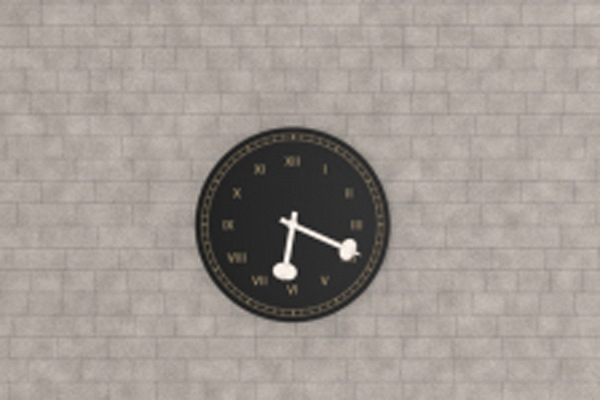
6h19
